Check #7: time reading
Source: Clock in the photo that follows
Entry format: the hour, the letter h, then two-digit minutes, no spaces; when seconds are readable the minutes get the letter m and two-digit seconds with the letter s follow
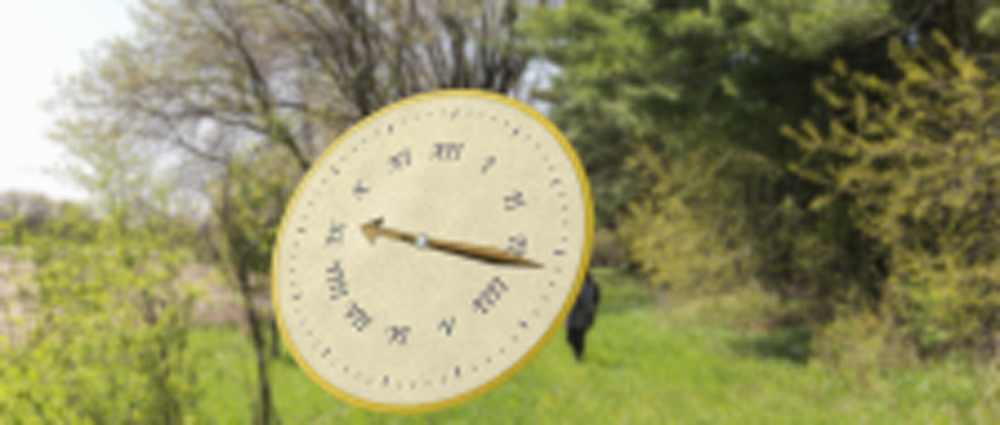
9h16
